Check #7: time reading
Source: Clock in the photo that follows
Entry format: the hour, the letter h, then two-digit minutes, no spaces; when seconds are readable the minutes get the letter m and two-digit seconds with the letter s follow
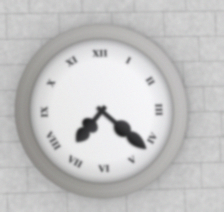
7h22
